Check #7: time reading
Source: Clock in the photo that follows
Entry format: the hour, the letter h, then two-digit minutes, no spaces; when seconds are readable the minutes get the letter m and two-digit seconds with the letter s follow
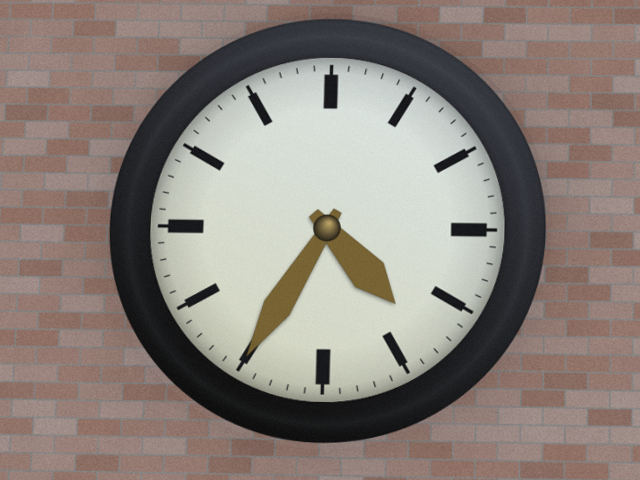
4h35
